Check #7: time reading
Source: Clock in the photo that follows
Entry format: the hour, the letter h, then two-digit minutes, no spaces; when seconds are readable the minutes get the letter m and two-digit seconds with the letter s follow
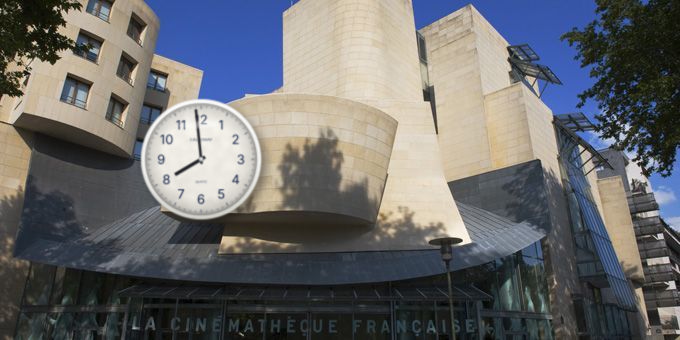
7h59
